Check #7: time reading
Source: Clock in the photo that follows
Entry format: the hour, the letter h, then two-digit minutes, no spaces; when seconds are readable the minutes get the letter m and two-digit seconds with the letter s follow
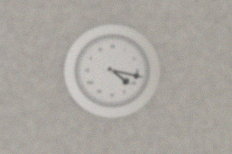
4h17
